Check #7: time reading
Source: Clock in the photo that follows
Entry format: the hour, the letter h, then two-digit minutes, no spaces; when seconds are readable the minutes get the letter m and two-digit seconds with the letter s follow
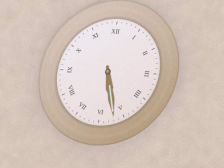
5h27
